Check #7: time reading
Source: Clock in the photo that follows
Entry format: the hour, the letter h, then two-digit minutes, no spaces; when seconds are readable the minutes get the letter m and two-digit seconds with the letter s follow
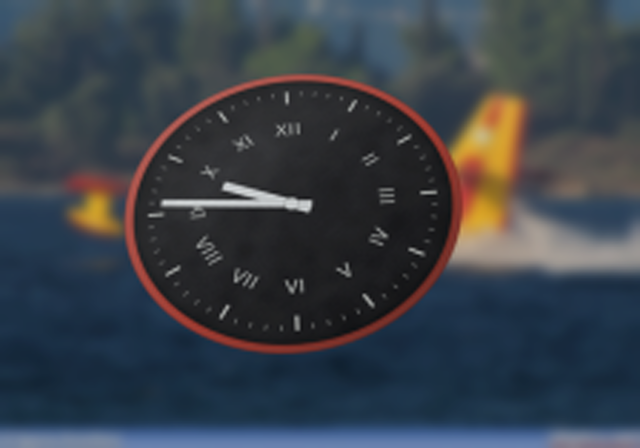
9h46
